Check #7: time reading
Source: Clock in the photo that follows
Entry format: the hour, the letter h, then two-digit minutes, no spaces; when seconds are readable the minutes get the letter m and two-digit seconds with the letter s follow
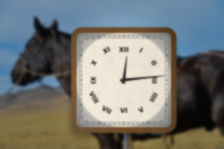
12h14
